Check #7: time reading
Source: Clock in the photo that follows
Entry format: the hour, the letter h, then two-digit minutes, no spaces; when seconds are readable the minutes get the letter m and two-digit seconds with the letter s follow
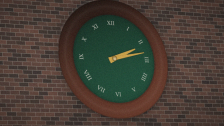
2h13
